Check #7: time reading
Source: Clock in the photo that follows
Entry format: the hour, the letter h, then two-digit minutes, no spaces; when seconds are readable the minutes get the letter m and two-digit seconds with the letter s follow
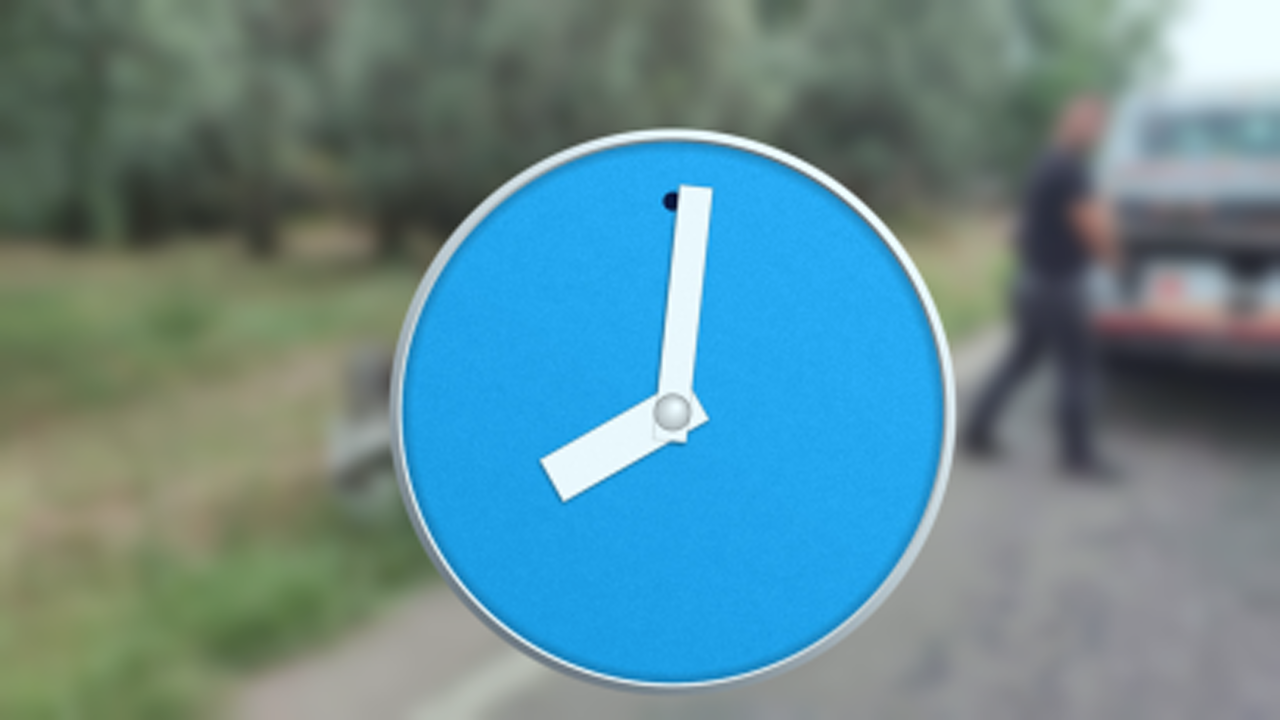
8h01
